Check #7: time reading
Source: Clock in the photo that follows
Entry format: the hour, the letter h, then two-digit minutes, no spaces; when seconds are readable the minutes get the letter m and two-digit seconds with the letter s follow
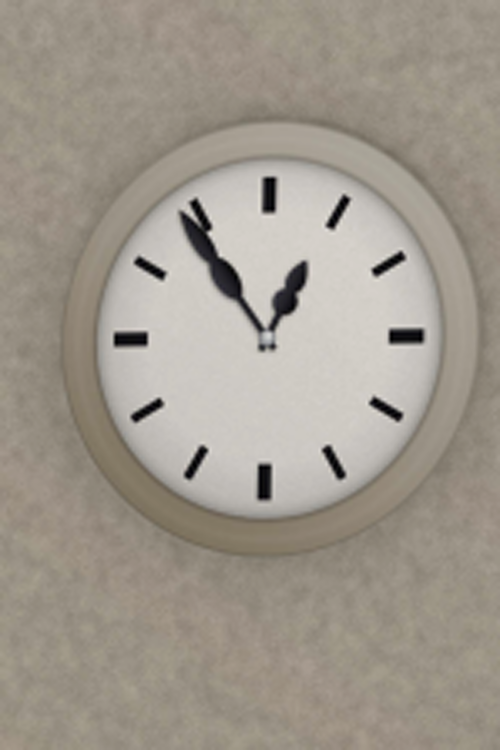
12h54
